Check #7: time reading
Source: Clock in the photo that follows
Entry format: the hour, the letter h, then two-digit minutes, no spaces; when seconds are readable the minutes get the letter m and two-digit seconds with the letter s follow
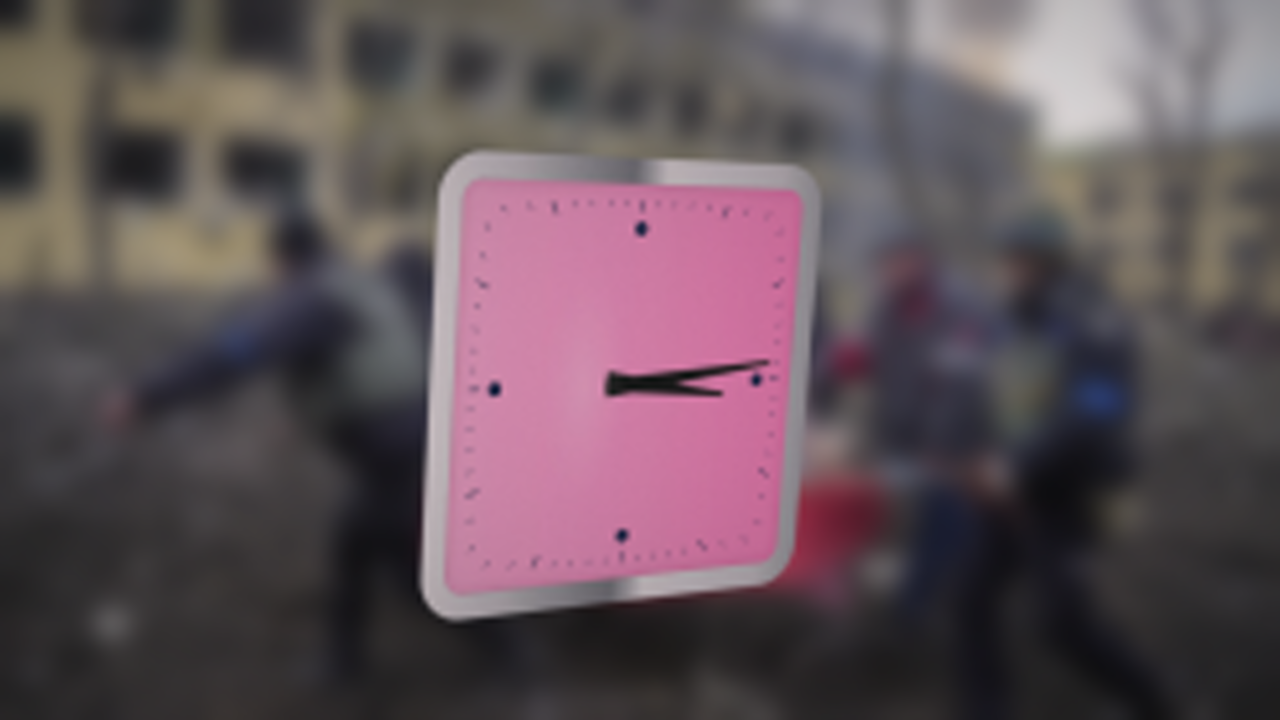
3h14
